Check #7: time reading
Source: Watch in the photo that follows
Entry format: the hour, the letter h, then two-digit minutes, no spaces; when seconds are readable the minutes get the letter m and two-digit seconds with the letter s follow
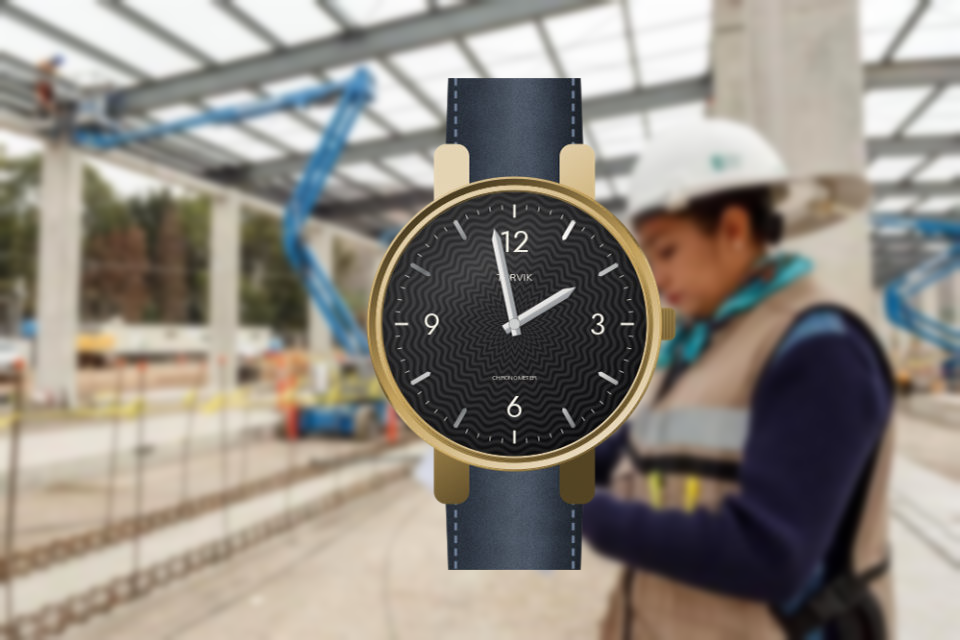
1h58
